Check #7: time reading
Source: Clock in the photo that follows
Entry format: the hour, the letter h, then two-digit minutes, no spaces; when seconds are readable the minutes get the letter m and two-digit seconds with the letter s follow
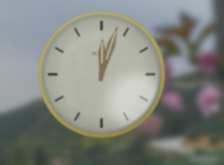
12h03
